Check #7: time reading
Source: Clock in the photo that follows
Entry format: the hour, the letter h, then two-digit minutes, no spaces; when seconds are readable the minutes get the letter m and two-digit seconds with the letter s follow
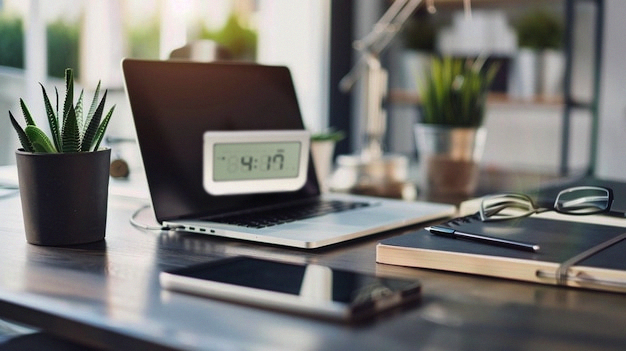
4h17
